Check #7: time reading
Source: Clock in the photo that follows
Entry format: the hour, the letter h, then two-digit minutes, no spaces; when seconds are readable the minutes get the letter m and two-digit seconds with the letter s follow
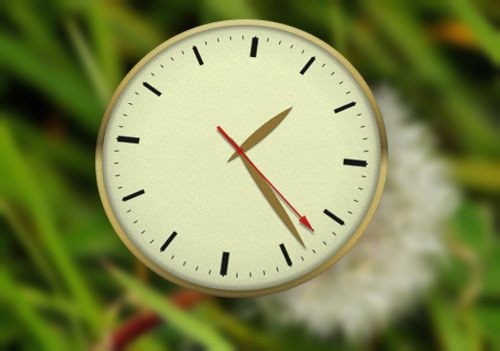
1h23m22s
